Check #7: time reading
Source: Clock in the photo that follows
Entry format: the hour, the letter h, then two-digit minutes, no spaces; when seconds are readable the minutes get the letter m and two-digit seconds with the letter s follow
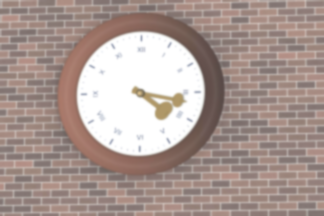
4h17
